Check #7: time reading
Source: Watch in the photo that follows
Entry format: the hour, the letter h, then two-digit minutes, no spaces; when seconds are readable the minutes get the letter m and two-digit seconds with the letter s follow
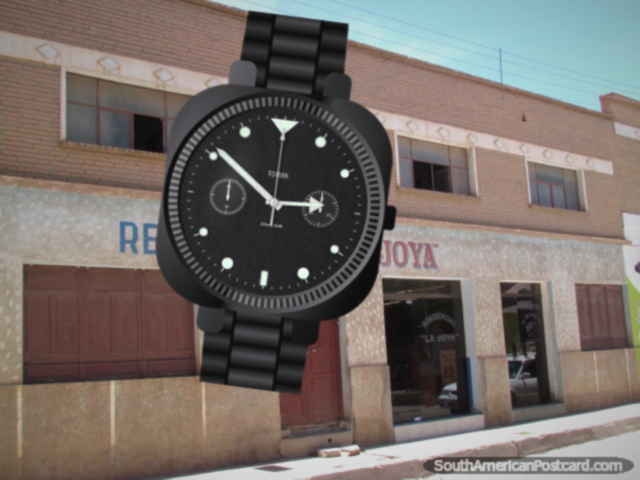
2h51
